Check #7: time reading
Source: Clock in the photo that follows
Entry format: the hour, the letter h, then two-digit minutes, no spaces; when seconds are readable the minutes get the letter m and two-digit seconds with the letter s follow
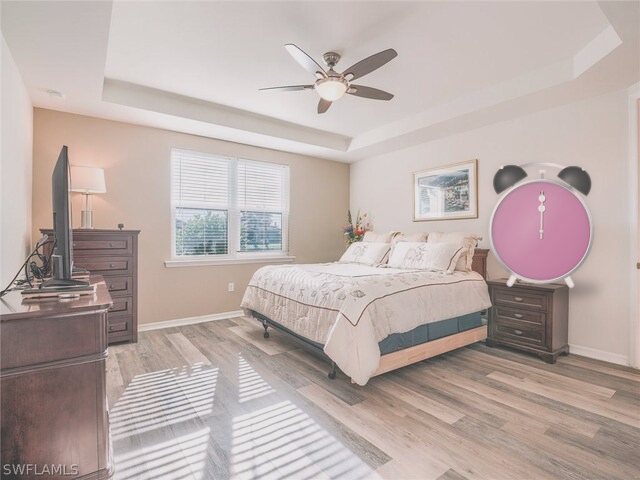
12h00
